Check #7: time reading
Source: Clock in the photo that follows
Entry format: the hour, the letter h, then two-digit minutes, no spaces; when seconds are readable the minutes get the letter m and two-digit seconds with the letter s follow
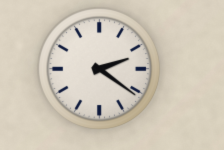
2h21
